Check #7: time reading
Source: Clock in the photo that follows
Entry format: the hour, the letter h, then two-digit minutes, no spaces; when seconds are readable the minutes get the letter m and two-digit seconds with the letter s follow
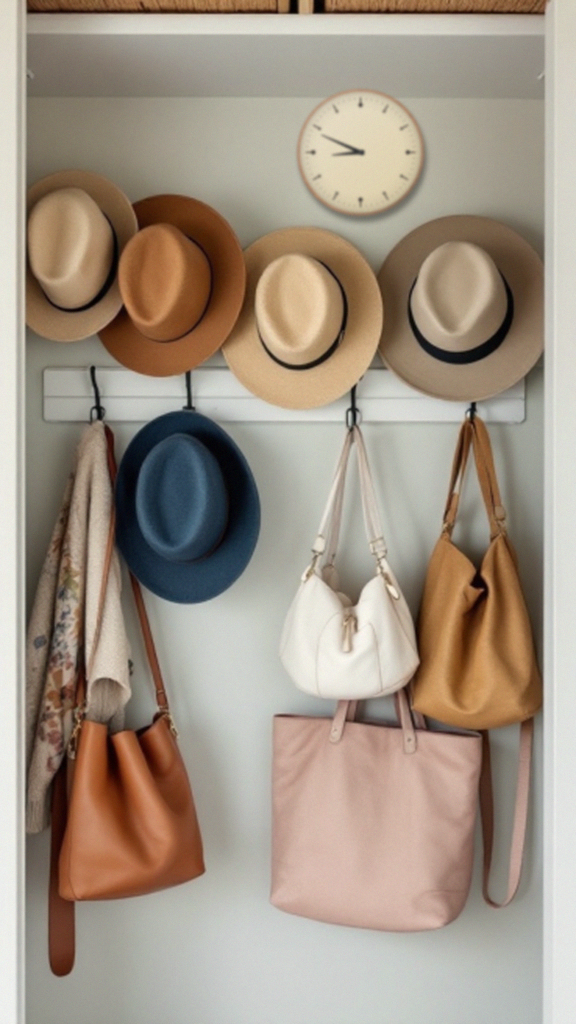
8h49
